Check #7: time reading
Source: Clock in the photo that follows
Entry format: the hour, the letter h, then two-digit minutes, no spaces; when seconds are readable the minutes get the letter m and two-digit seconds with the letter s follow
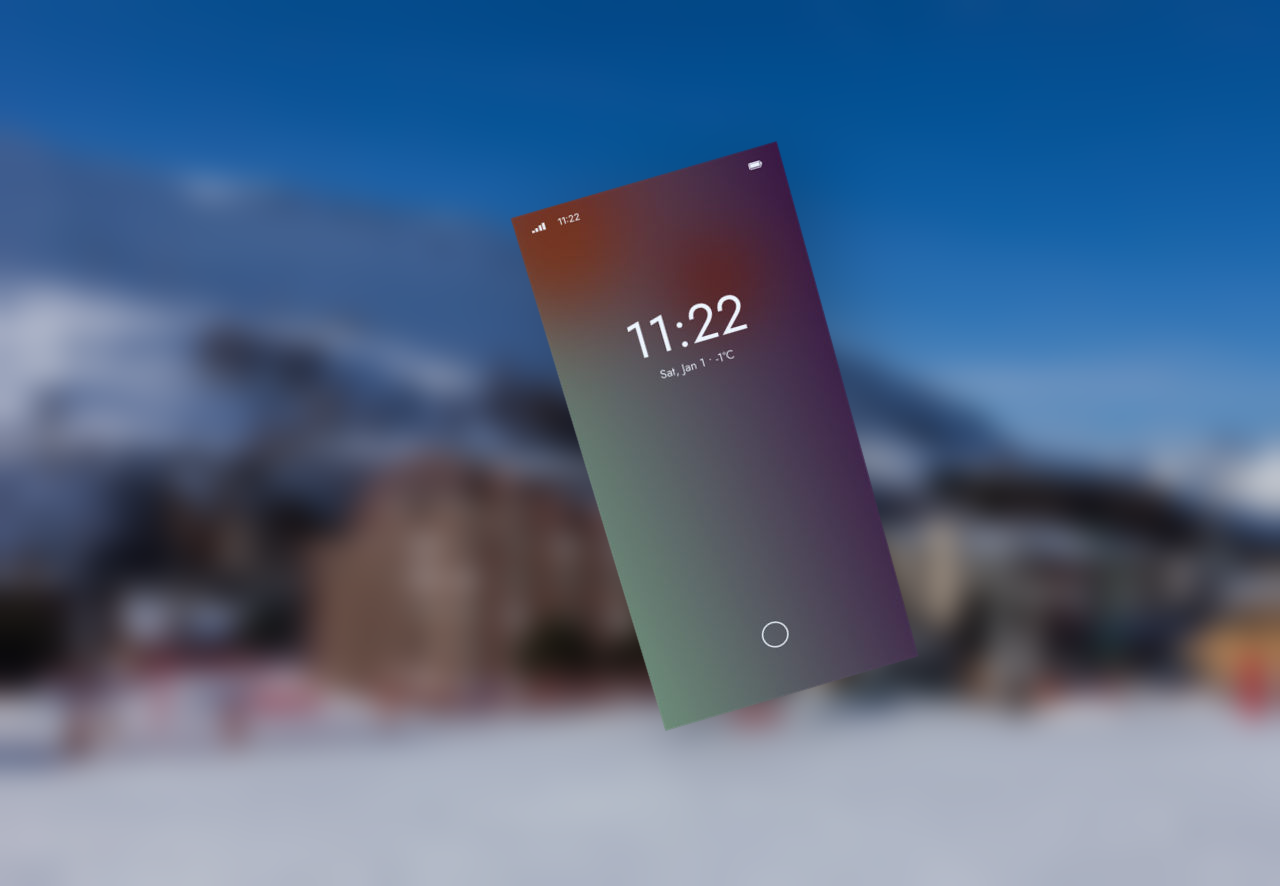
11h22
